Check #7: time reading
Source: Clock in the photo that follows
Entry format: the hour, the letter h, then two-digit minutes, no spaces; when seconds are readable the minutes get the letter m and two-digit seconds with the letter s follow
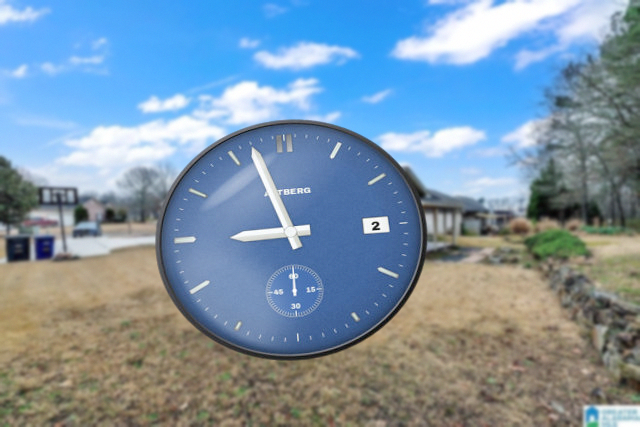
8h57
